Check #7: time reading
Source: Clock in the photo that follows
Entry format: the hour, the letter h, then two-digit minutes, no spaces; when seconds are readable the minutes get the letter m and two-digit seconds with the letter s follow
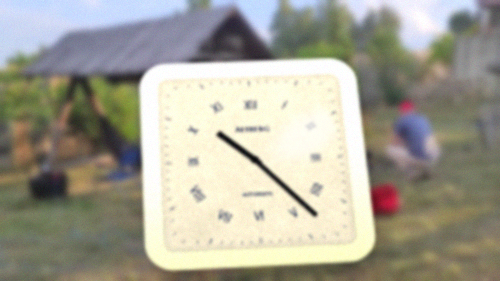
10h23
